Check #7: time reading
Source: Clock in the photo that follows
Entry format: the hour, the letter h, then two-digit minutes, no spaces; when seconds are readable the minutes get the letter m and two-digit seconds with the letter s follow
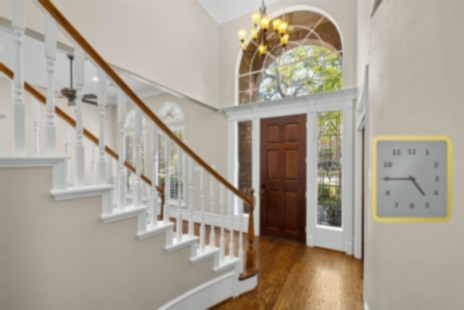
4h45
